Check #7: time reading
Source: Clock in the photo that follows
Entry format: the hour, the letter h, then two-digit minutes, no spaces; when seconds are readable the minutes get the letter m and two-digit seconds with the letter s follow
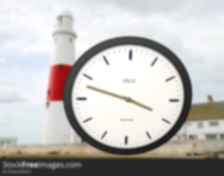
3h48
